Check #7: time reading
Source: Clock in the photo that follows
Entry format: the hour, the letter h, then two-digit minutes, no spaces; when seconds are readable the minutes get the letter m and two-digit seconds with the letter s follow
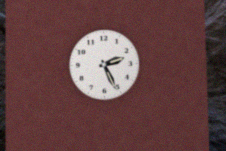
2h26
